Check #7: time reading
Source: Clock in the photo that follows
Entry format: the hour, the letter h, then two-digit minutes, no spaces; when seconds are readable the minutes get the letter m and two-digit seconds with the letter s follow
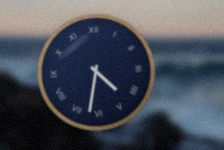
4h32
